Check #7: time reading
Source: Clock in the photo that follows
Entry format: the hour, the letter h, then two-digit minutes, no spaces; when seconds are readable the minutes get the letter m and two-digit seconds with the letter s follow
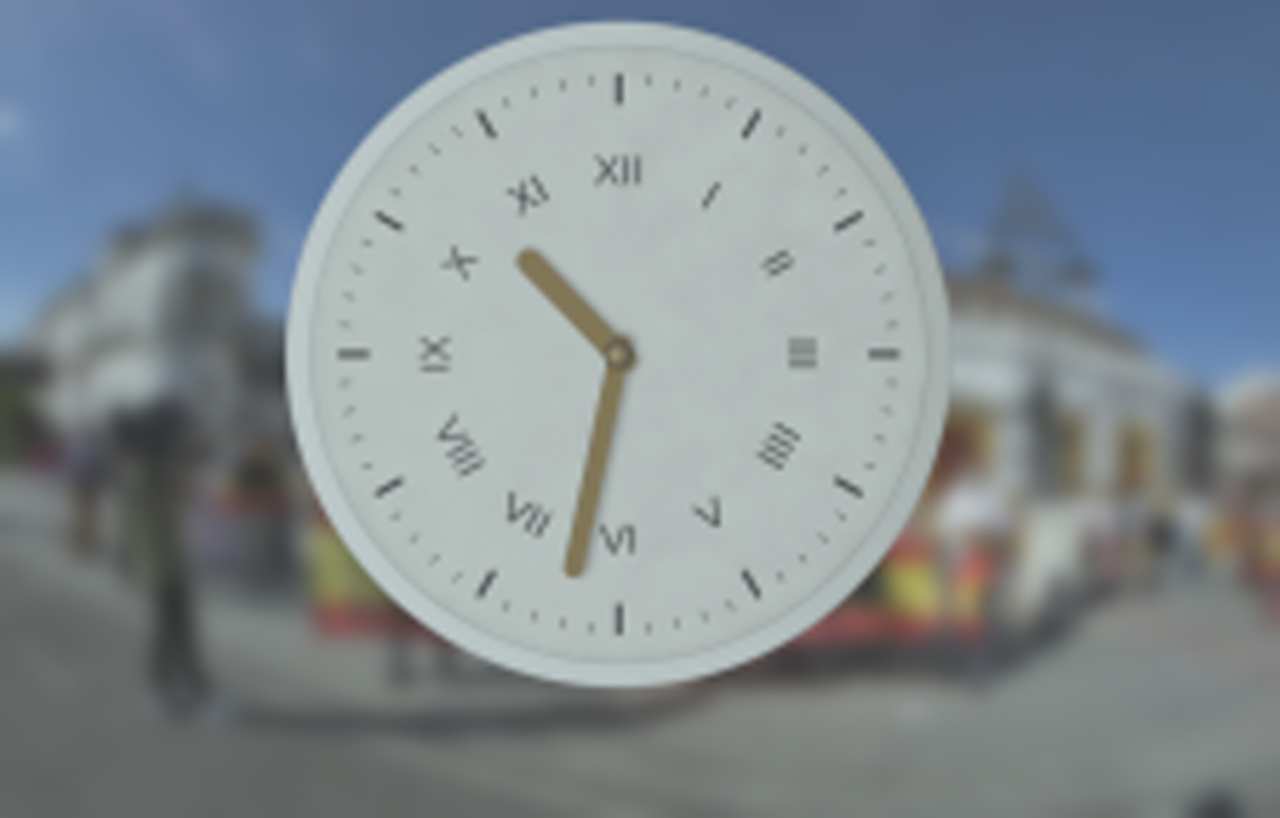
10h32
